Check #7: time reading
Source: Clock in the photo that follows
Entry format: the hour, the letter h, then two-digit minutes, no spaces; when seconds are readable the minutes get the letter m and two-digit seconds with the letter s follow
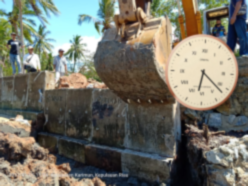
6h22
